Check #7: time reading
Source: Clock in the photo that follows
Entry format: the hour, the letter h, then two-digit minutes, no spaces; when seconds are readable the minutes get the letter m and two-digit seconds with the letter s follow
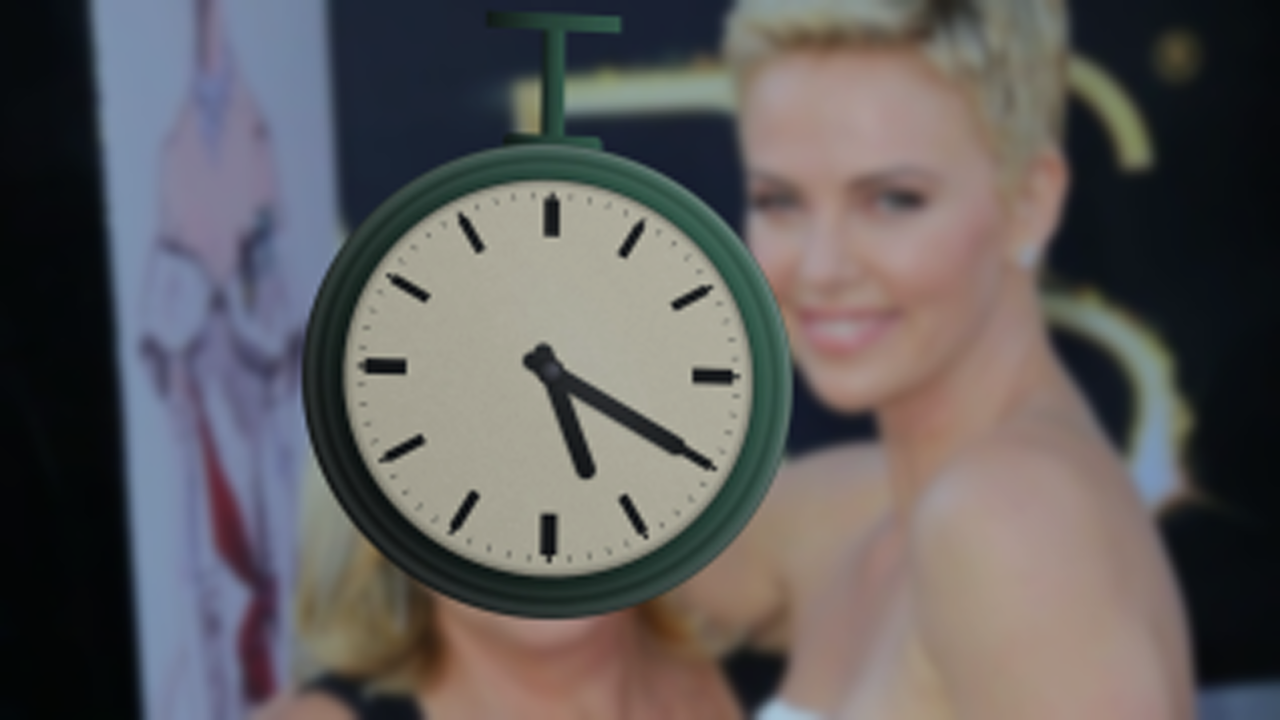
5h20
